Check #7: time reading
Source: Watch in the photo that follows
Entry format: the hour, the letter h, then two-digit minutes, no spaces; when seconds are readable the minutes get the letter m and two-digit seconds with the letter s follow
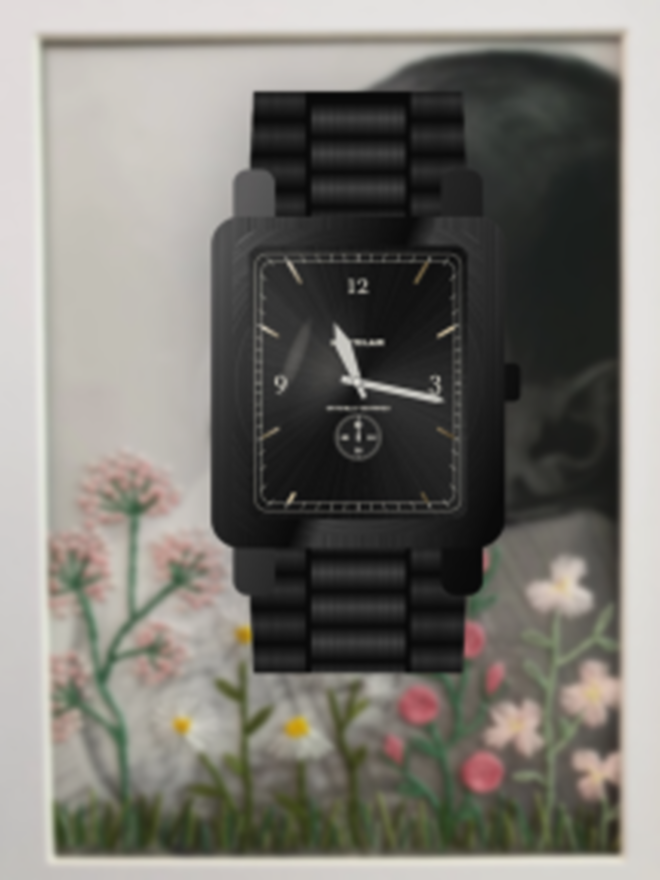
11h17
